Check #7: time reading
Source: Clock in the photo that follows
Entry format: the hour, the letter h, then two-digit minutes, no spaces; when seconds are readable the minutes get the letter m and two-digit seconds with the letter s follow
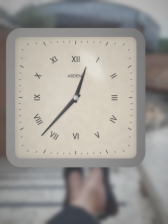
12h37
